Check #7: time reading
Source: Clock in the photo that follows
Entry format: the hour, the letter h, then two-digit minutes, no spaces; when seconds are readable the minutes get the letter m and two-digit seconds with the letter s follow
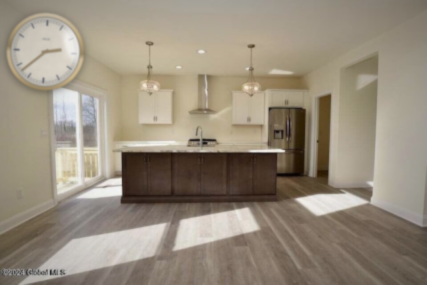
2h38
